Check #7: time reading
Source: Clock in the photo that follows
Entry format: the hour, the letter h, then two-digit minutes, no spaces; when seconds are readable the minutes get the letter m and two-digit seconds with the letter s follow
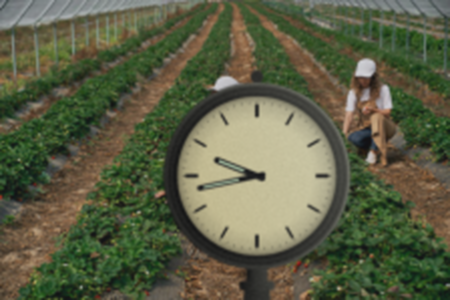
9h43
